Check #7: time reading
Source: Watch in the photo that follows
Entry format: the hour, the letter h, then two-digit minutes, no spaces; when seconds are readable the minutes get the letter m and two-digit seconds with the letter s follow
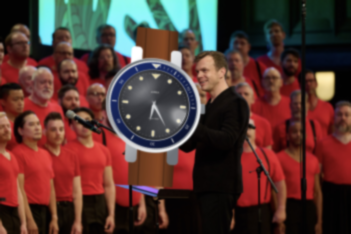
6h25
